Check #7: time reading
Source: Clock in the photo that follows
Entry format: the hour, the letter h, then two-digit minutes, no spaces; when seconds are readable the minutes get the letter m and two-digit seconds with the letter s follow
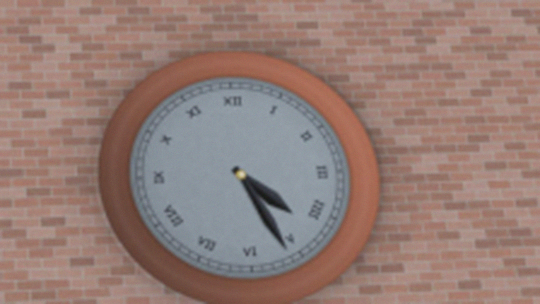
4h26
